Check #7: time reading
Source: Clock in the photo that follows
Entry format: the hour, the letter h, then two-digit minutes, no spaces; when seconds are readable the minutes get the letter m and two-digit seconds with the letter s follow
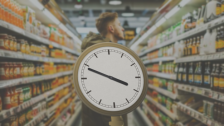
3h49
